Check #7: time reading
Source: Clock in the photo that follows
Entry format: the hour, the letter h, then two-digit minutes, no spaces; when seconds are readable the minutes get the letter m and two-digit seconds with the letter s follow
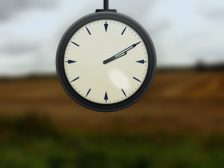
2h10
